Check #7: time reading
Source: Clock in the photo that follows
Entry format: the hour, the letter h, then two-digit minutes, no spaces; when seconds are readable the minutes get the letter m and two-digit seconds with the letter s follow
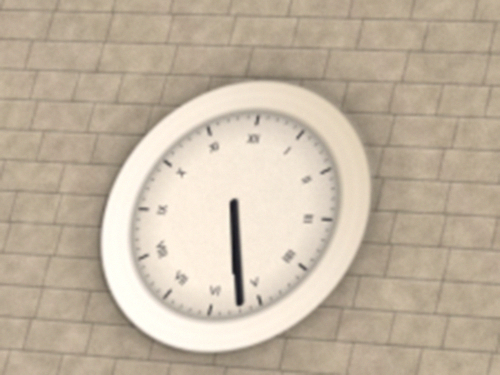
5h27
